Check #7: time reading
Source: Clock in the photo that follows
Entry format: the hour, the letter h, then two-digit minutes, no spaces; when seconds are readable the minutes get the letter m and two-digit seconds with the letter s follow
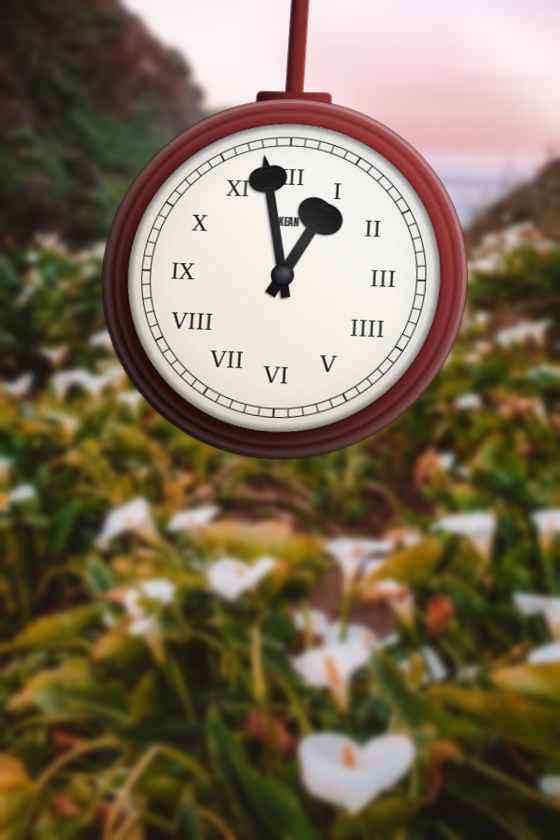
12h58
